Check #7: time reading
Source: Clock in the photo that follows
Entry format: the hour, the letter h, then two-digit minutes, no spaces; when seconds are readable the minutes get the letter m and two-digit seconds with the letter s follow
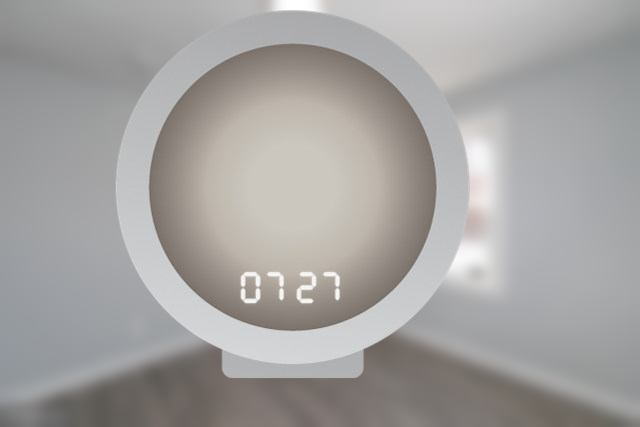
7h27
